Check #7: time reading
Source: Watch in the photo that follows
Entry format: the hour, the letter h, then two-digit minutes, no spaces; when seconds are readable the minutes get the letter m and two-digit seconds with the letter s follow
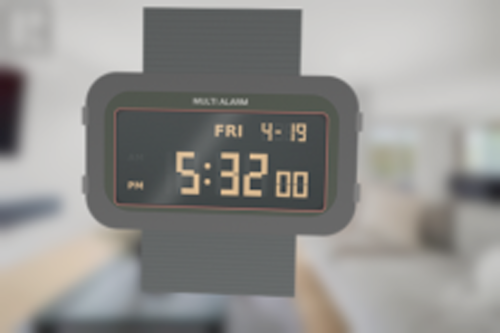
5h32m00s
